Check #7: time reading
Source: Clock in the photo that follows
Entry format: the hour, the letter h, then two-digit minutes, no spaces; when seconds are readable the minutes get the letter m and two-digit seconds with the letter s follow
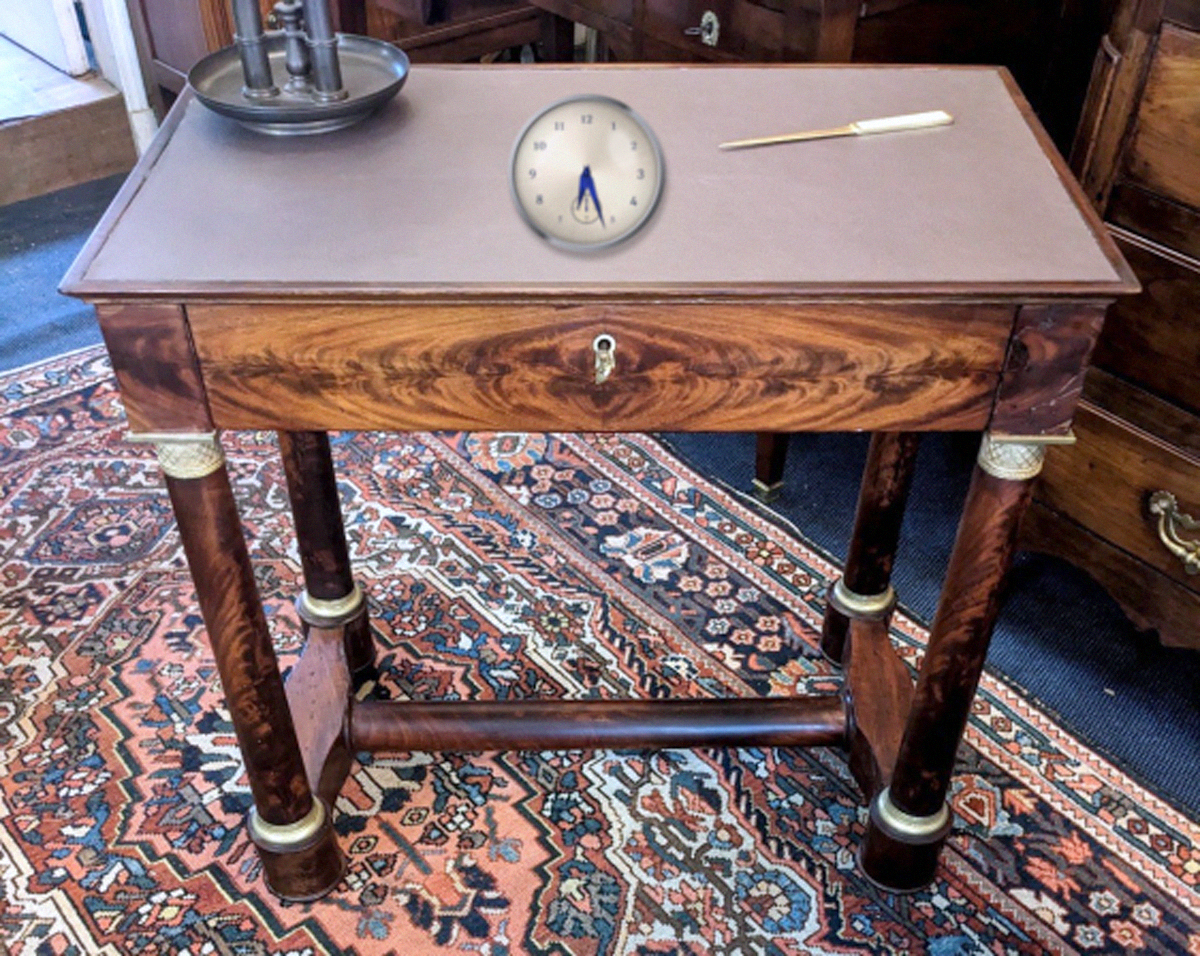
6h27
